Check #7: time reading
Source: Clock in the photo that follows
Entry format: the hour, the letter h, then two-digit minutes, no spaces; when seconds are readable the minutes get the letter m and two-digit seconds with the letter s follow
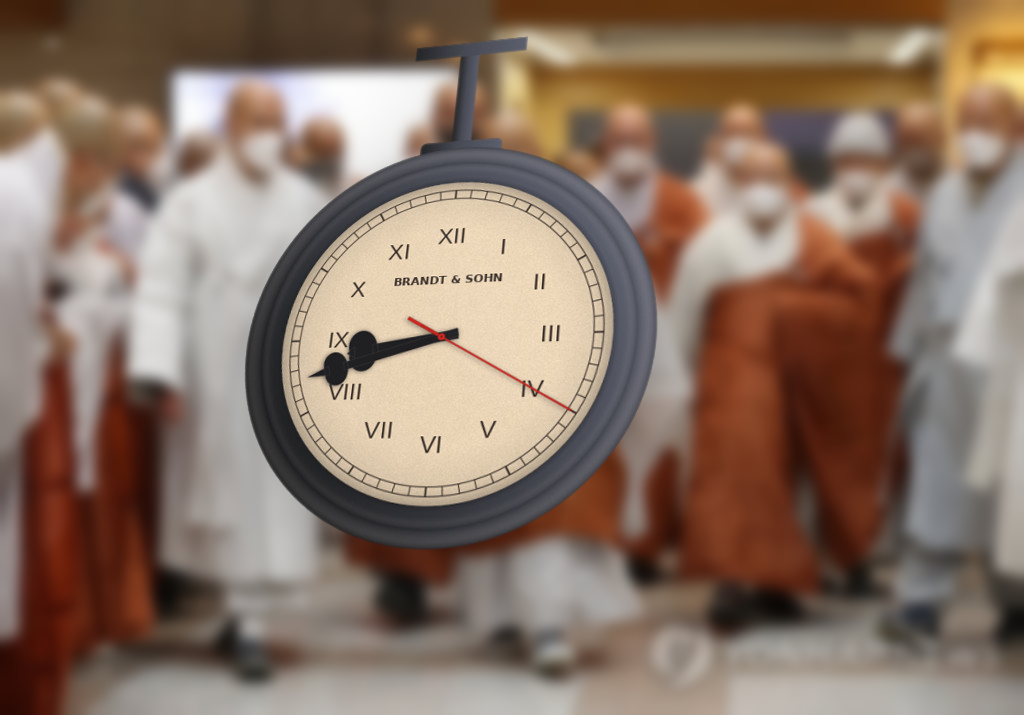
8h42m20s
